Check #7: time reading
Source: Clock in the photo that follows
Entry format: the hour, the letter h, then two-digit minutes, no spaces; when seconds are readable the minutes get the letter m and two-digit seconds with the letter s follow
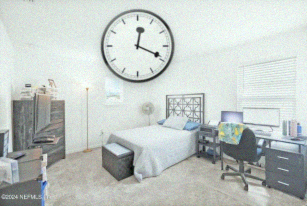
12h19
